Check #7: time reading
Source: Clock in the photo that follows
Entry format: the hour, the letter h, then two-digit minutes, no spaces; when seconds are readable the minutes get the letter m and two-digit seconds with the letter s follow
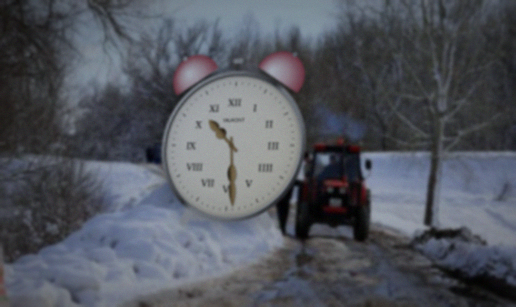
10h29
